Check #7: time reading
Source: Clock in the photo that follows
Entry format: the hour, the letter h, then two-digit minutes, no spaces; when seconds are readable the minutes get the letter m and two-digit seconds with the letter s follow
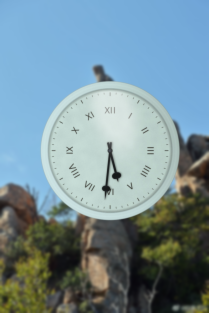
5h31
